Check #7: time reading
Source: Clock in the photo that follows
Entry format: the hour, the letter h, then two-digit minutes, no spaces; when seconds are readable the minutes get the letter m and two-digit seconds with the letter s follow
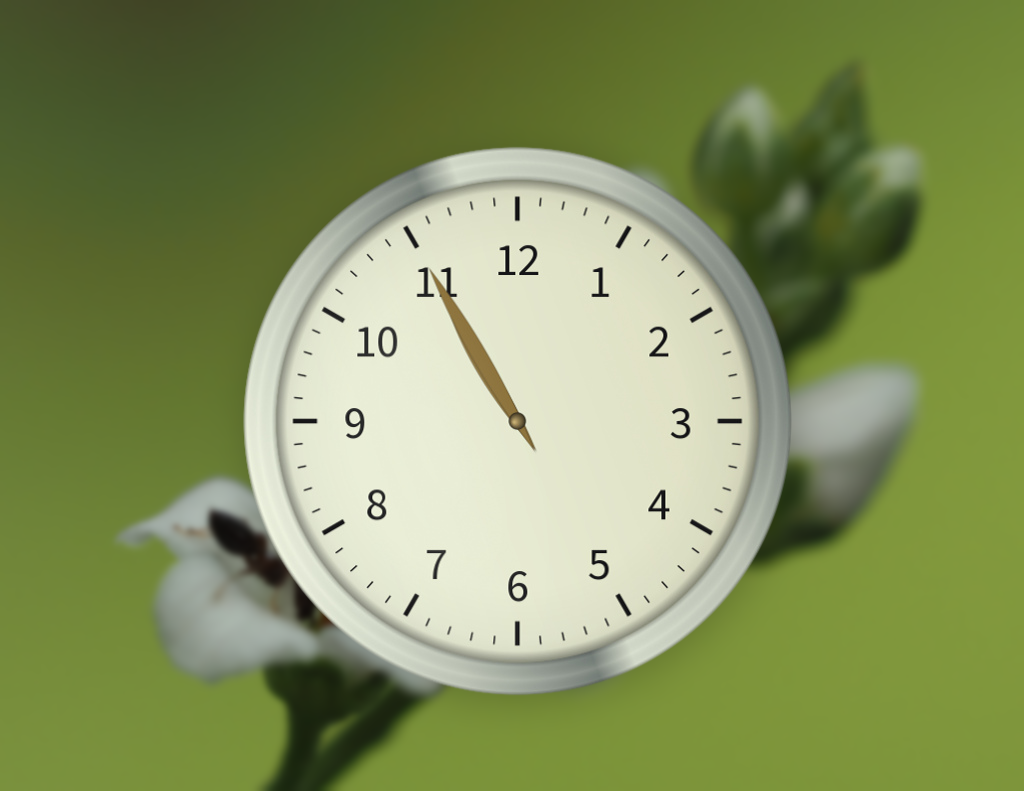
10h55
